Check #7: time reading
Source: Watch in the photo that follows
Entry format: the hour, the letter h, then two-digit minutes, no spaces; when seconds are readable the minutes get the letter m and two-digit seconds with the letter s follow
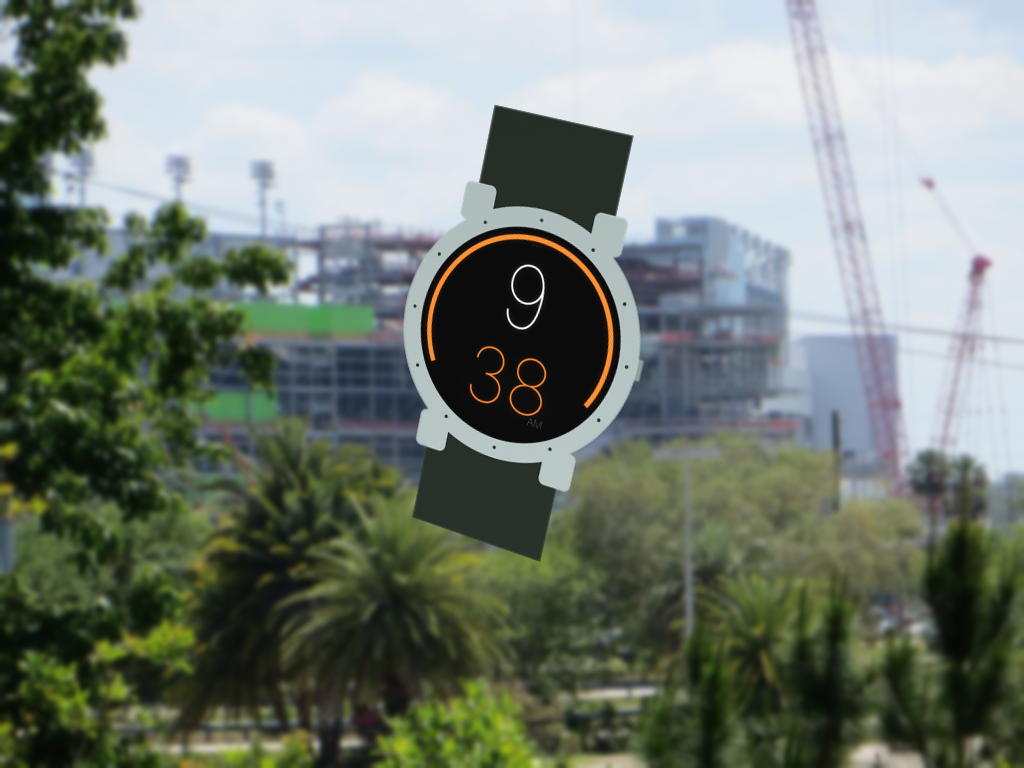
9h38
